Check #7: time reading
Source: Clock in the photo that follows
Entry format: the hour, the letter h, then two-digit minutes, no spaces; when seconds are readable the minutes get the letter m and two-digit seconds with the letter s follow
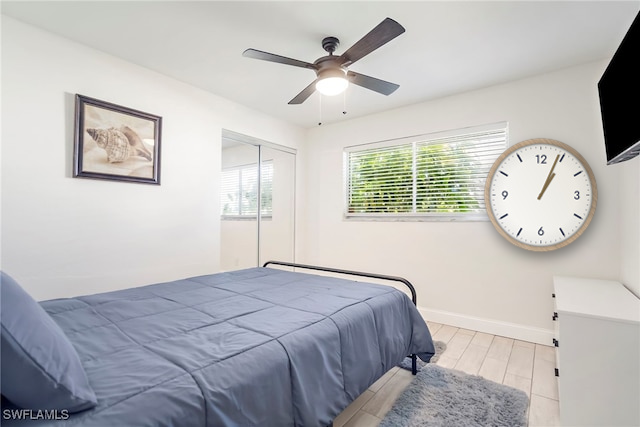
1h04
